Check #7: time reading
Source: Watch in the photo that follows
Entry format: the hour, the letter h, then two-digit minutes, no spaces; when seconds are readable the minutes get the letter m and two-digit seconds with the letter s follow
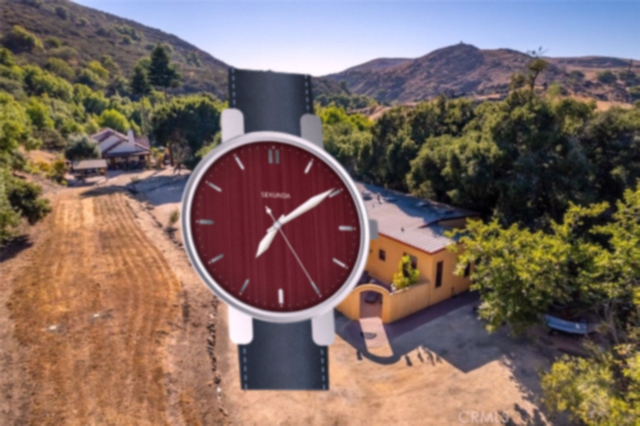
7h09m25s
